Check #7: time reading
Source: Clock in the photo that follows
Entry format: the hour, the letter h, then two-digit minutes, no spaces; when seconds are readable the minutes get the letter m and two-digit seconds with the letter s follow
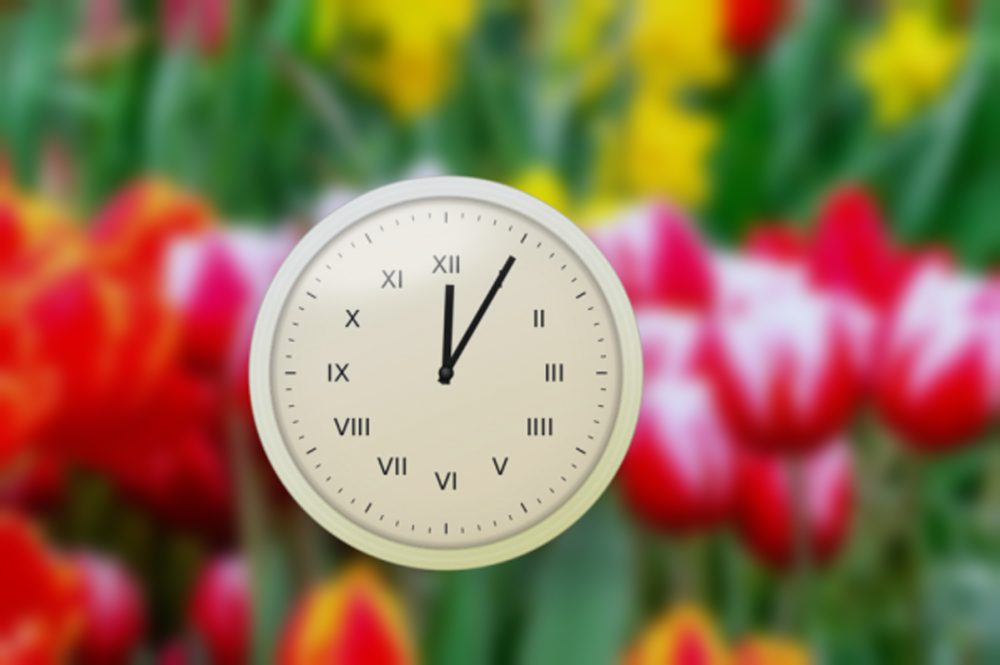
12h05
